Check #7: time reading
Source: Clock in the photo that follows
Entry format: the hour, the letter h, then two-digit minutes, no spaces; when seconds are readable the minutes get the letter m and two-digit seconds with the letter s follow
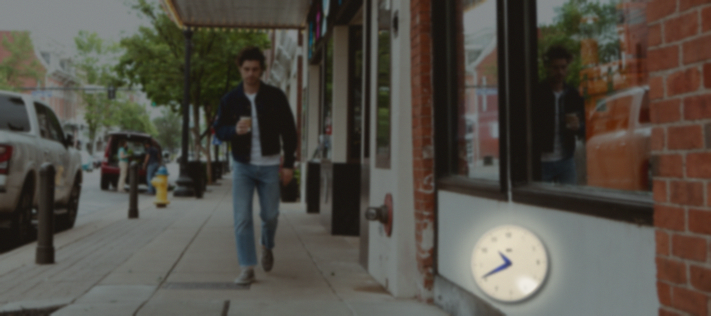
10h41
